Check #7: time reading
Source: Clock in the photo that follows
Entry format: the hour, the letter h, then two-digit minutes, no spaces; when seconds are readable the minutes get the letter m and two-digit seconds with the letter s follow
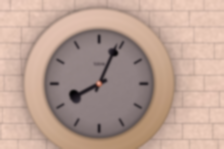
8h04
